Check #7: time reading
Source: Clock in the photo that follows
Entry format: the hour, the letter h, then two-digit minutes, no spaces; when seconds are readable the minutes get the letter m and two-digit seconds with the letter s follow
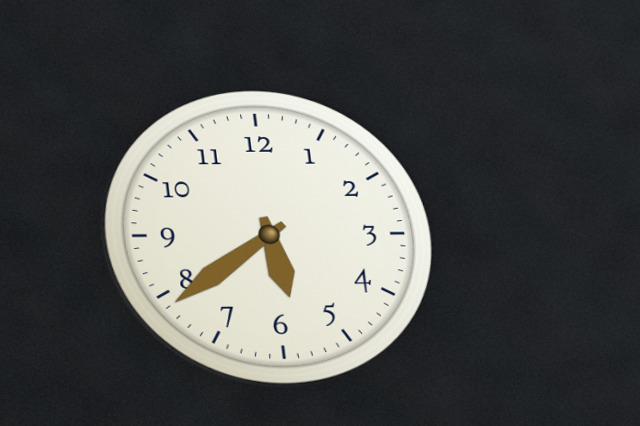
5h39
